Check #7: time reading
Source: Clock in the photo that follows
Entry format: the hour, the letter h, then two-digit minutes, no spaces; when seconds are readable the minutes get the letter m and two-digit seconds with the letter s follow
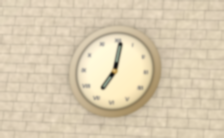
7h01
